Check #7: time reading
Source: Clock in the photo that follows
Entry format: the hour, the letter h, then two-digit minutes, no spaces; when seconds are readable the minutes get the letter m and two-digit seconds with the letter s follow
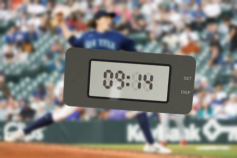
9h14
